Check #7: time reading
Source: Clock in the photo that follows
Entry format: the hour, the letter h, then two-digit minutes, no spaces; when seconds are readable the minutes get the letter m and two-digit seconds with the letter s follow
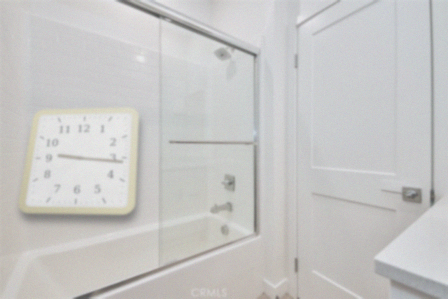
9h16
